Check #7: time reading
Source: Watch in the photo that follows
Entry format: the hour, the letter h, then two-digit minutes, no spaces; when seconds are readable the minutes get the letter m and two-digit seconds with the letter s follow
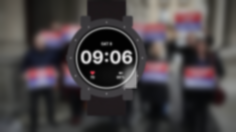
9h06
